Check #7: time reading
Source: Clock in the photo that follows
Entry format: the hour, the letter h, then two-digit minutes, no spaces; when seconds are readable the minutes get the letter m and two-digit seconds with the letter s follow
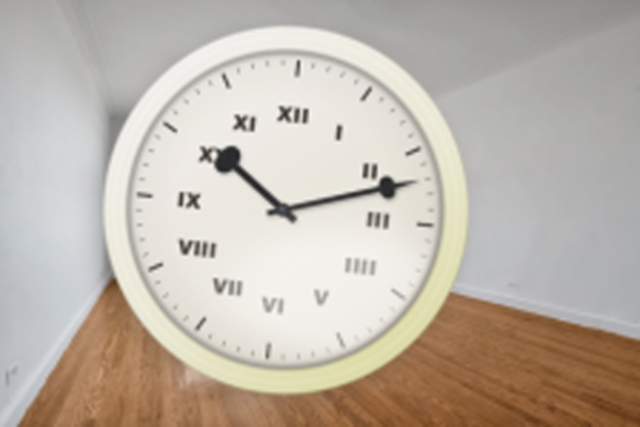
10h12
